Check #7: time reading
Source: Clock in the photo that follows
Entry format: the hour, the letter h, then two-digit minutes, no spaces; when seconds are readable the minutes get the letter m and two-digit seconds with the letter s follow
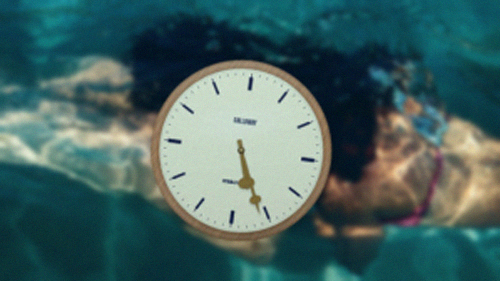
5h26
